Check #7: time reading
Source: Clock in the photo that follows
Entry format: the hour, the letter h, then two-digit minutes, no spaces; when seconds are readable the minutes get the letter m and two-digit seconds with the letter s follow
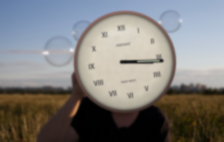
3h16
